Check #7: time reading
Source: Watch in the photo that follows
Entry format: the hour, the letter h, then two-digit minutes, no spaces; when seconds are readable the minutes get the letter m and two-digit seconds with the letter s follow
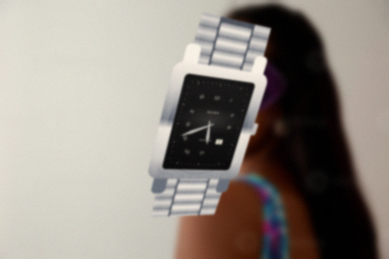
5h41
